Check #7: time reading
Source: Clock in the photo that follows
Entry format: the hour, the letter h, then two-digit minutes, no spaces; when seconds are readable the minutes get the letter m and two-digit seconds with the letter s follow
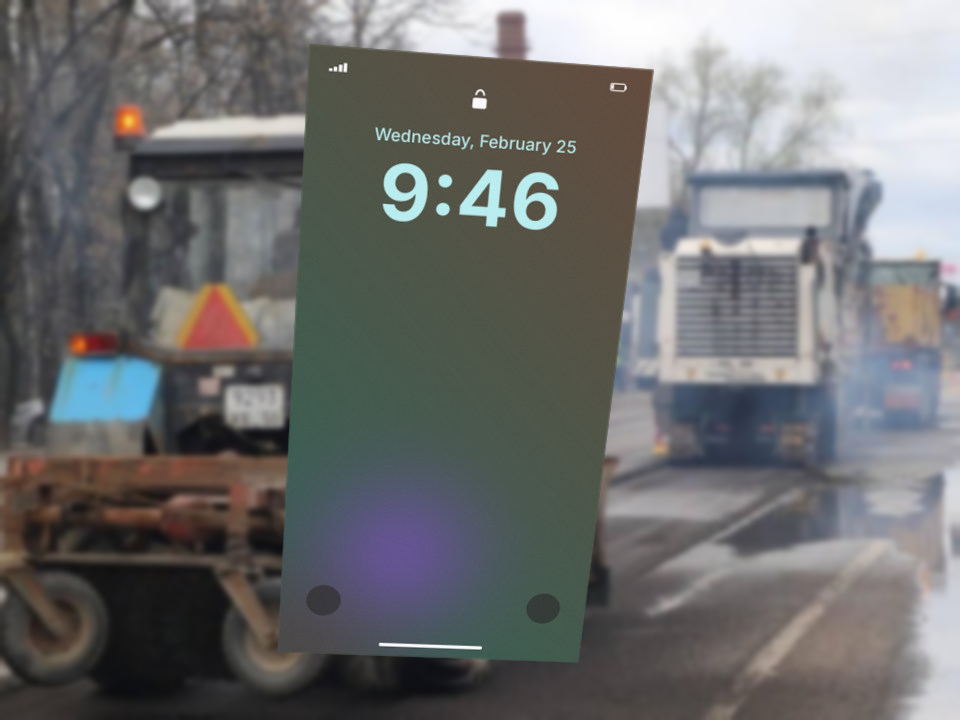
9h46
